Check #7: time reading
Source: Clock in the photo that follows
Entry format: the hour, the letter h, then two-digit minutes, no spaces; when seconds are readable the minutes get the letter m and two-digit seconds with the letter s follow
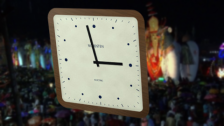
2h58
